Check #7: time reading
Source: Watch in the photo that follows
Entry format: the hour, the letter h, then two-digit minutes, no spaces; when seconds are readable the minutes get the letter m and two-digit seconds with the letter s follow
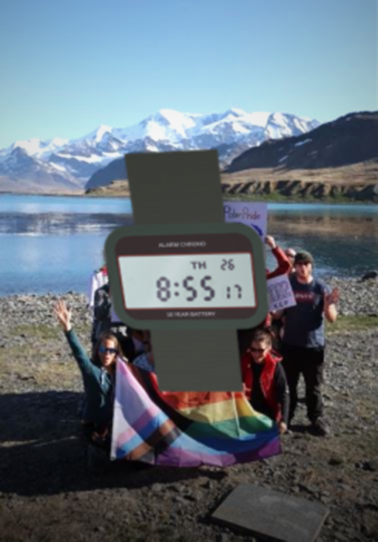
8h55m17s
